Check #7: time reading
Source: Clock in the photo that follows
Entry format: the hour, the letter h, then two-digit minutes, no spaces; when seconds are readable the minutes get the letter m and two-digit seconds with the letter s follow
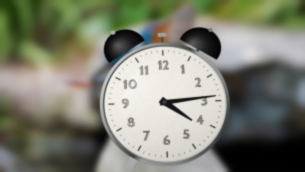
4h14
